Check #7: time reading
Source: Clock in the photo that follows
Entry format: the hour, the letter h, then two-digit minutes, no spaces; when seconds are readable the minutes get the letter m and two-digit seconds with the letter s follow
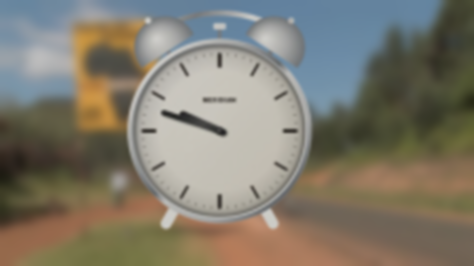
9h48
